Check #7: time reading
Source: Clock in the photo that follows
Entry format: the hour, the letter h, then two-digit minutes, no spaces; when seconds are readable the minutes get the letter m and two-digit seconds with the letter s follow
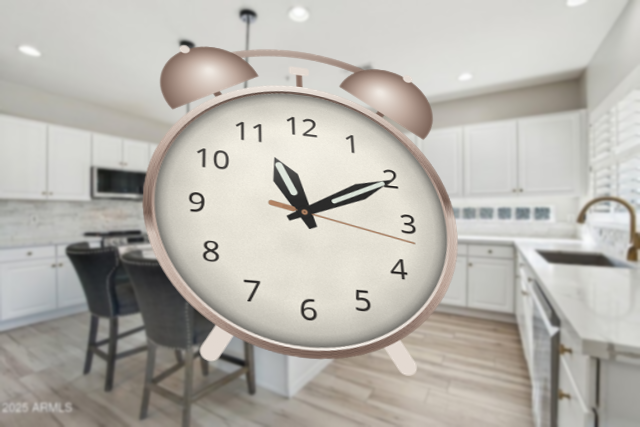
11h10m17s
